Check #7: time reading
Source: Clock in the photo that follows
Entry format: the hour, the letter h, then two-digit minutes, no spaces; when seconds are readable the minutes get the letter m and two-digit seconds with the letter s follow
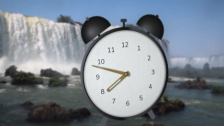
7h48
